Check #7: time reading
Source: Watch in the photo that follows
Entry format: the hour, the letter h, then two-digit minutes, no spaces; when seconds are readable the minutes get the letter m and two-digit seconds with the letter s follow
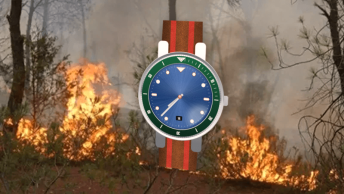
7h37
